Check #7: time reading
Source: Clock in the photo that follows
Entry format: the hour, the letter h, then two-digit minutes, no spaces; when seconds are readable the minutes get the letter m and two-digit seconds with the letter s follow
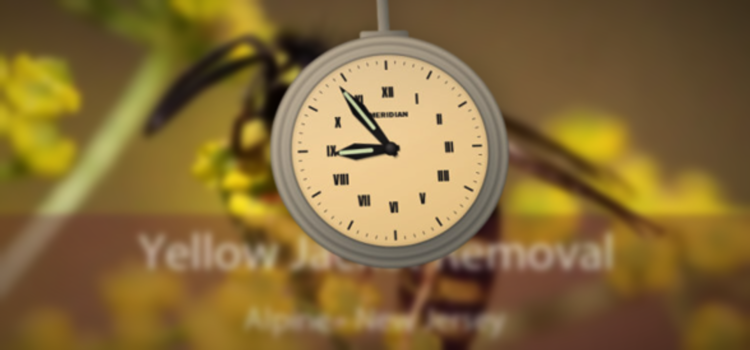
8h54
